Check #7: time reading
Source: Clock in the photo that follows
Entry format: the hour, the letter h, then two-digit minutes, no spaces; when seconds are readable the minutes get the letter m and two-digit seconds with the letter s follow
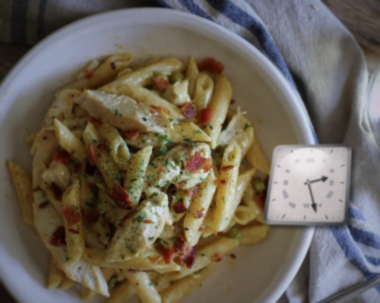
2h27
